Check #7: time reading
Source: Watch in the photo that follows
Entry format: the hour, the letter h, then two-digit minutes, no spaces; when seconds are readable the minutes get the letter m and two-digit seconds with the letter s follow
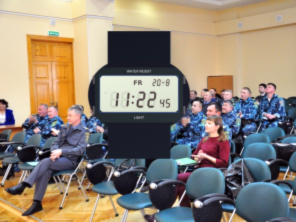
11h22m45s
